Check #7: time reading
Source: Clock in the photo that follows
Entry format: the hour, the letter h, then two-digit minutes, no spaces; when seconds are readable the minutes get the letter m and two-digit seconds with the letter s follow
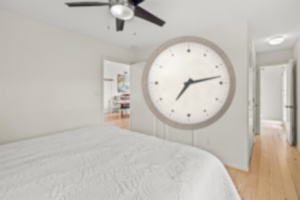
7h13
